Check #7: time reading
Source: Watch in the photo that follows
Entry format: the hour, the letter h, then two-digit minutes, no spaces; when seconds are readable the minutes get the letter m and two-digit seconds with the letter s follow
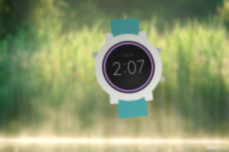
2h07
